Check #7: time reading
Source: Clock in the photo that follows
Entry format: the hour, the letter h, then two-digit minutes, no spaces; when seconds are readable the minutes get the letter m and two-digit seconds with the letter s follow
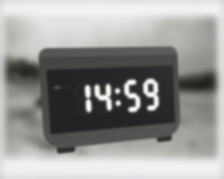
14h59
